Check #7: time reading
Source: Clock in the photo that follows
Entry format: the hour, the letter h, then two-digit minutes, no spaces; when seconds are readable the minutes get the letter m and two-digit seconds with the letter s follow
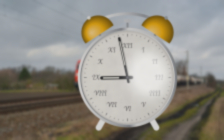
8h58
